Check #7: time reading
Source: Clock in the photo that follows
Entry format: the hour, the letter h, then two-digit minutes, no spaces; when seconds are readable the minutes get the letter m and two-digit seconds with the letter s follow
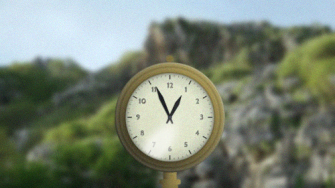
12h56
